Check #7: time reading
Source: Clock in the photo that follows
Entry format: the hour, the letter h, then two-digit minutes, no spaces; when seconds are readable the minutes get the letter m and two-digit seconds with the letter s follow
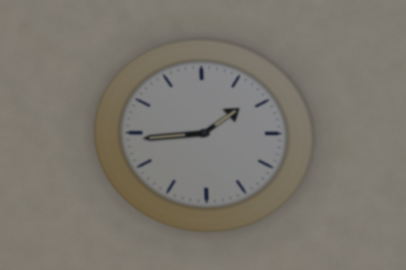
1h44
